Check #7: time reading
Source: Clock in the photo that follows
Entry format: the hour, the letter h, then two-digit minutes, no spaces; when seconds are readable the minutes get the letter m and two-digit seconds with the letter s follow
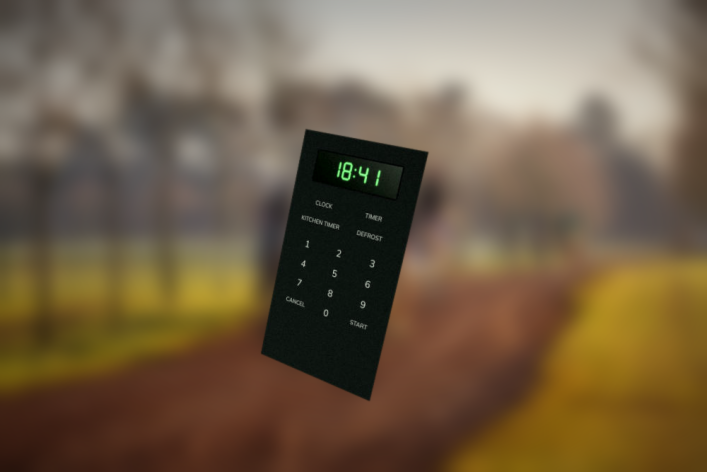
18h41
